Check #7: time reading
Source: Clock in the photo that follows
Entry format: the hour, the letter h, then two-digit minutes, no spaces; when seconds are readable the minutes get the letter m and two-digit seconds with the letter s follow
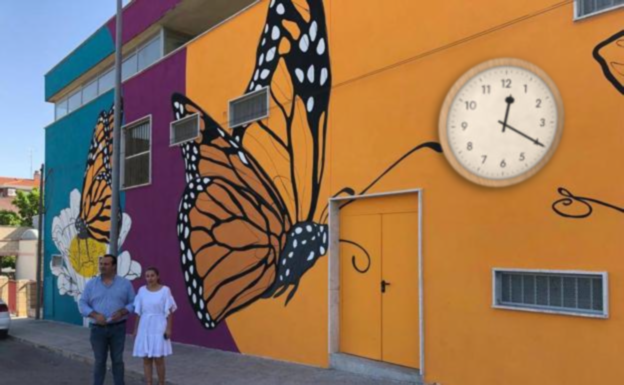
12h20
